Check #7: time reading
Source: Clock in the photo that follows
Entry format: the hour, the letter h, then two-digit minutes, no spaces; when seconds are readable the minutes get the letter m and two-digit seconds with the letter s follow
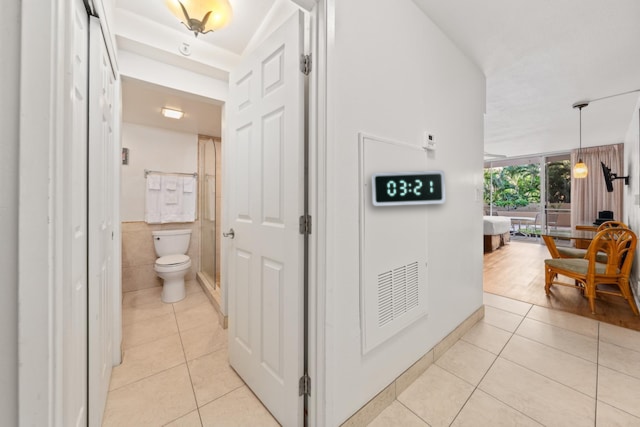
3h21
